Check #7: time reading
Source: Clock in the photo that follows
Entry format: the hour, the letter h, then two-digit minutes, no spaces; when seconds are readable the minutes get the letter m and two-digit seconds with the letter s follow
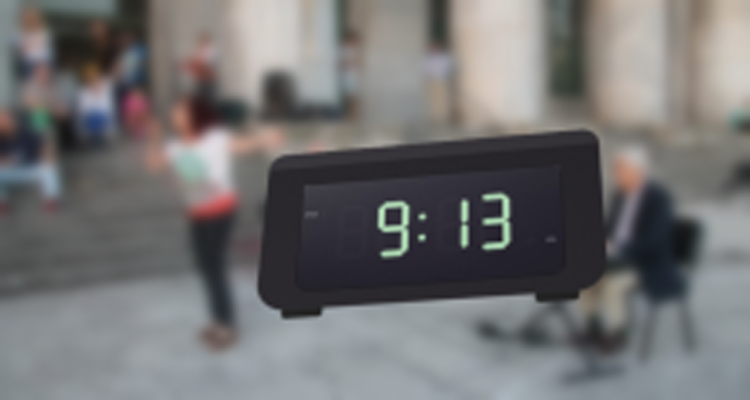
9h13
